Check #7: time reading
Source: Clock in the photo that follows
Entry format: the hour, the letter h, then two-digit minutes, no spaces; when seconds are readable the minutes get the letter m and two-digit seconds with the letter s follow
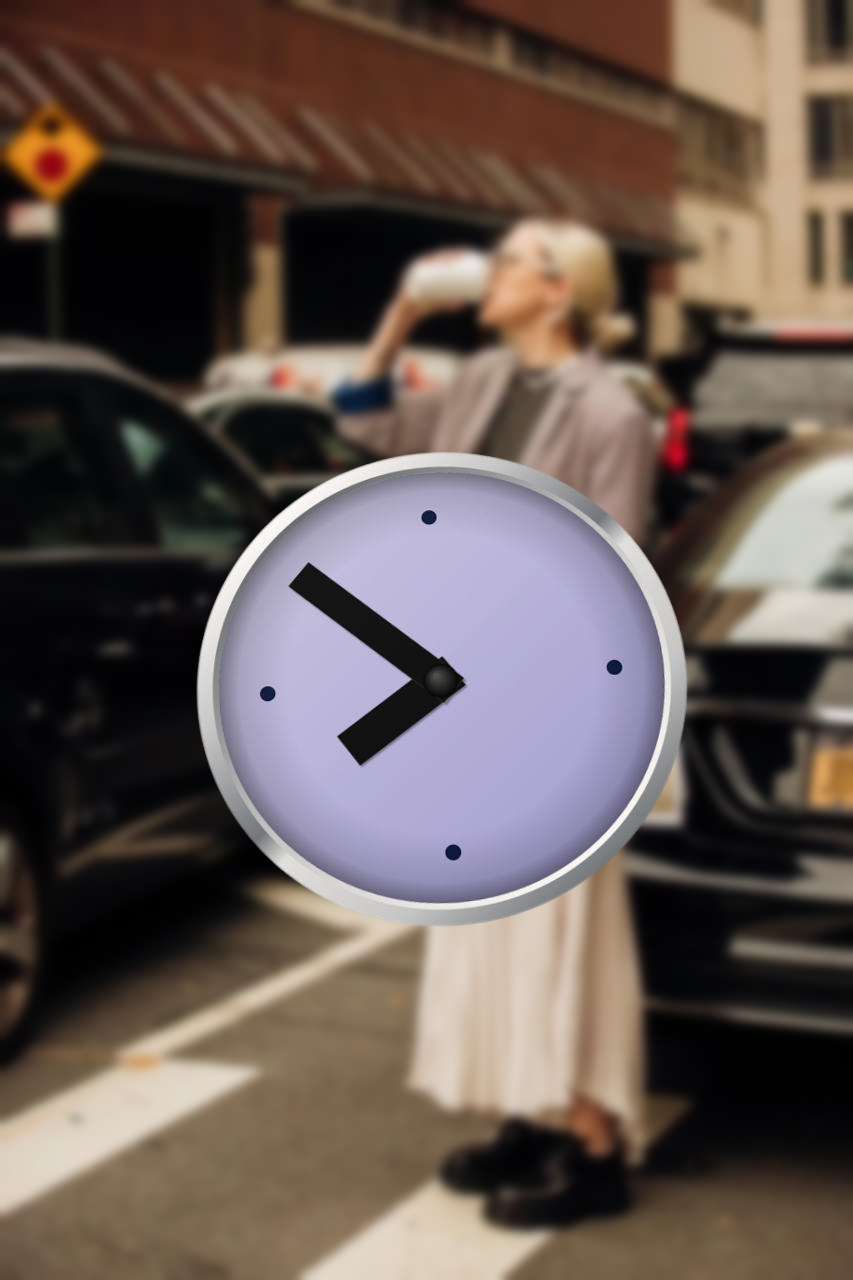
7h52
